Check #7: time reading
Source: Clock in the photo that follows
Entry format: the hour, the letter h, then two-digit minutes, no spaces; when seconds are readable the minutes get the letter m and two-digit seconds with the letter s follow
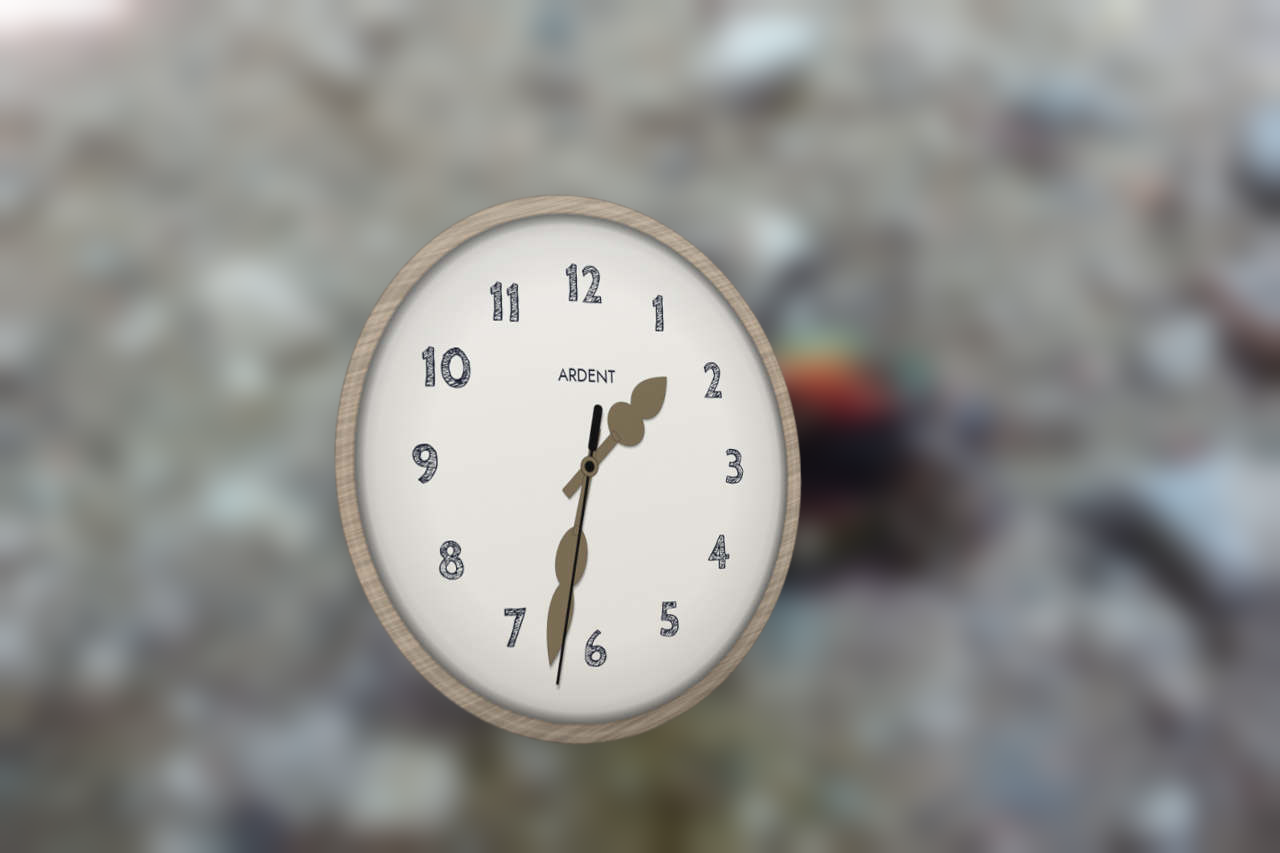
1h32m32s
